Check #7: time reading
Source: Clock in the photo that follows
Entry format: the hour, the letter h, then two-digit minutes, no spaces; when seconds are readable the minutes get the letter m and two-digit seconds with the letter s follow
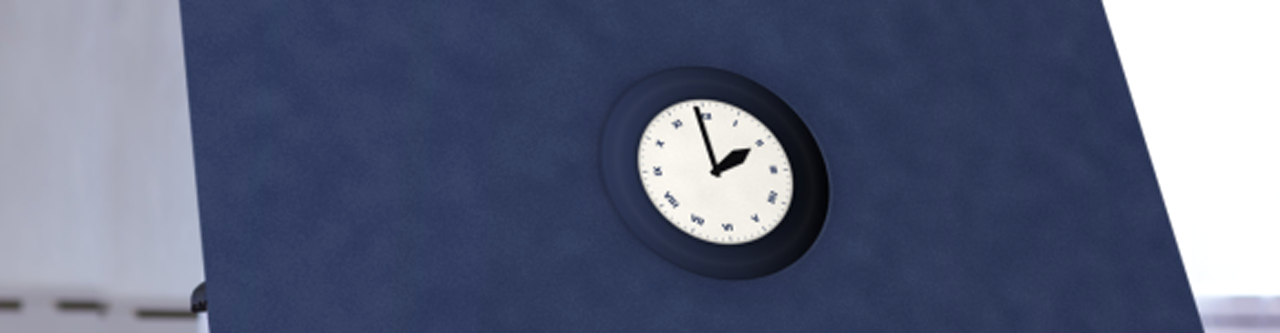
1h59
